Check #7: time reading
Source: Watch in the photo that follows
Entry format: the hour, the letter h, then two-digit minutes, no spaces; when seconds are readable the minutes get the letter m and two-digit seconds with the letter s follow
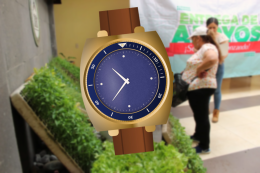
10h37
